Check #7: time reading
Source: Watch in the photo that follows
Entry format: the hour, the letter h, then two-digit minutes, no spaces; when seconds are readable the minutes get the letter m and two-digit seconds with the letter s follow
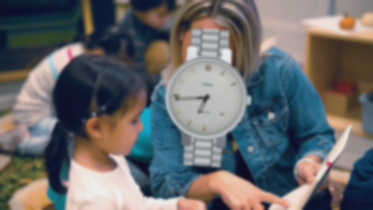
6h44
